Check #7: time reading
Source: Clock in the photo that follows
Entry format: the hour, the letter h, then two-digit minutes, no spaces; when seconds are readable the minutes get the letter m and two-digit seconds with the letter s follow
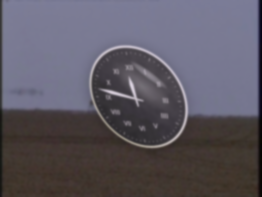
11h47
